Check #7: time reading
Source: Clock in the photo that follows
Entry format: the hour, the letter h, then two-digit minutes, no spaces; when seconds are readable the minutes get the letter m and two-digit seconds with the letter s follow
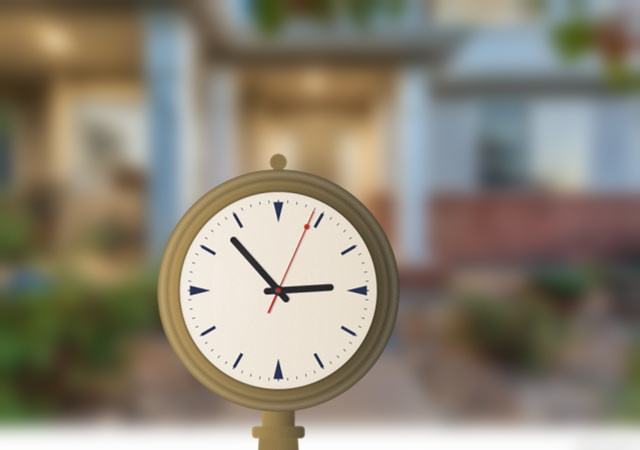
2h53m04s
